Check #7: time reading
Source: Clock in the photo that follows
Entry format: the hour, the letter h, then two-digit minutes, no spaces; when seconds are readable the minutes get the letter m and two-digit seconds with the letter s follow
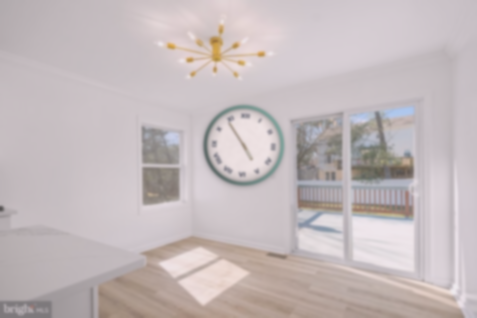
4h54
